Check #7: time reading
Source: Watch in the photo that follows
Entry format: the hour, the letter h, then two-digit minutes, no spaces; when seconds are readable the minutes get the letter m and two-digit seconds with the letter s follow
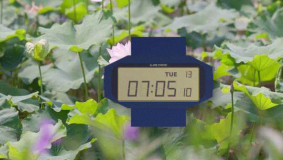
7h05m10s
